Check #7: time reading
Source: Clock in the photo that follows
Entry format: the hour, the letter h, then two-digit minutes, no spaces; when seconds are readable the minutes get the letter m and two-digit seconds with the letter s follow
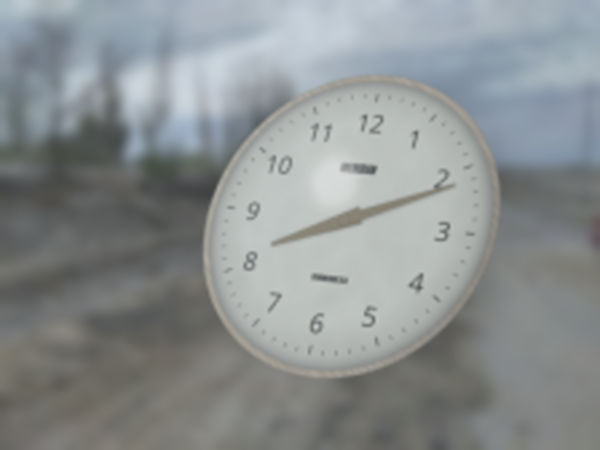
8h11
